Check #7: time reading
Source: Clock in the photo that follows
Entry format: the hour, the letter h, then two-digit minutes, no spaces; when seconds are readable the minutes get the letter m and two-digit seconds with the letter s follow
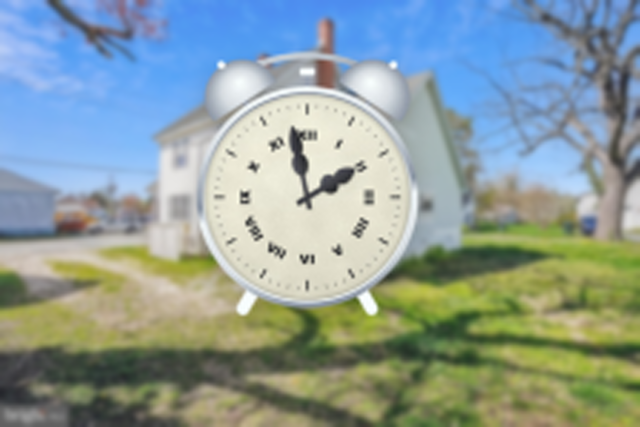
1h58
